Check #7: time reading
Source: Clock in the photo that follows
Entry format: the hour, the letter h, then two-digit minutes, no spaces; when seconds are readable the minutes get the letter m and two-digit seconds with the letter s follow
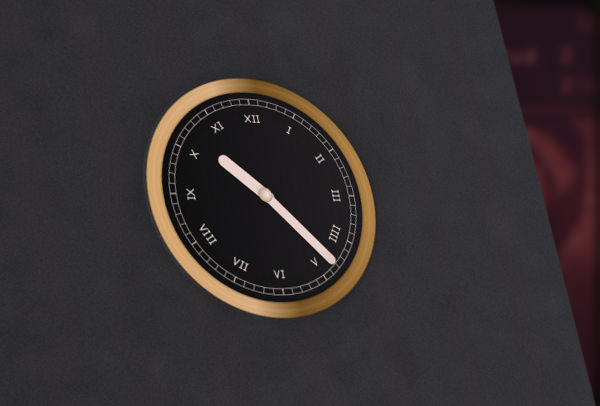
10h23
